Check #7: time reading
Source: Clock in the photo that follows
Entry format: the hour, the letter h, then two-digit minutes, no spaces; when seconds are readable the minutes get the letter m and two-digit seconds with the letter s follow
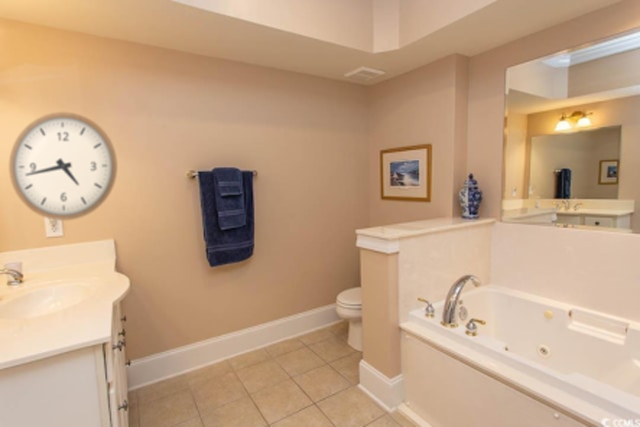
4h43
